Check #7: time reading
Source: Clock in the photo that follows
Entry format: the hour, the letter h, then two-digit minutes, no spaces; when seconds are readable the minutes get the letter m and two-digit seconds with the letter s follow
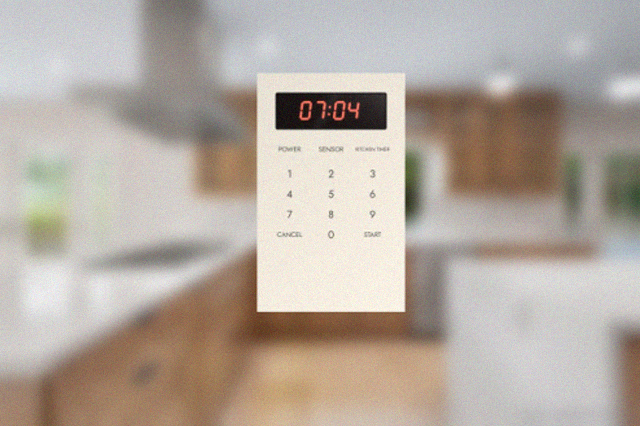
7h04
